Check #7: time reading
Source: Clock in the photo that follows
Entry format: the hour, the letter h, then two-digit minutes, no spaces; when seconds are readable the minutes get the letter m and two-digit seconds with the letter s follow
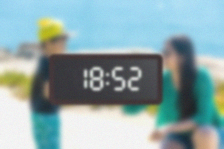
18h52
